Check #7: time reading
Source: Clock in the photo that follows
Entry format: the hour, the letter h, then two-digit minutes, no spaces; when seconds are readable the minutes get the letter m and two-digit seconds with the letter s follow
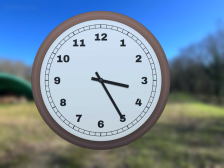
3h25
